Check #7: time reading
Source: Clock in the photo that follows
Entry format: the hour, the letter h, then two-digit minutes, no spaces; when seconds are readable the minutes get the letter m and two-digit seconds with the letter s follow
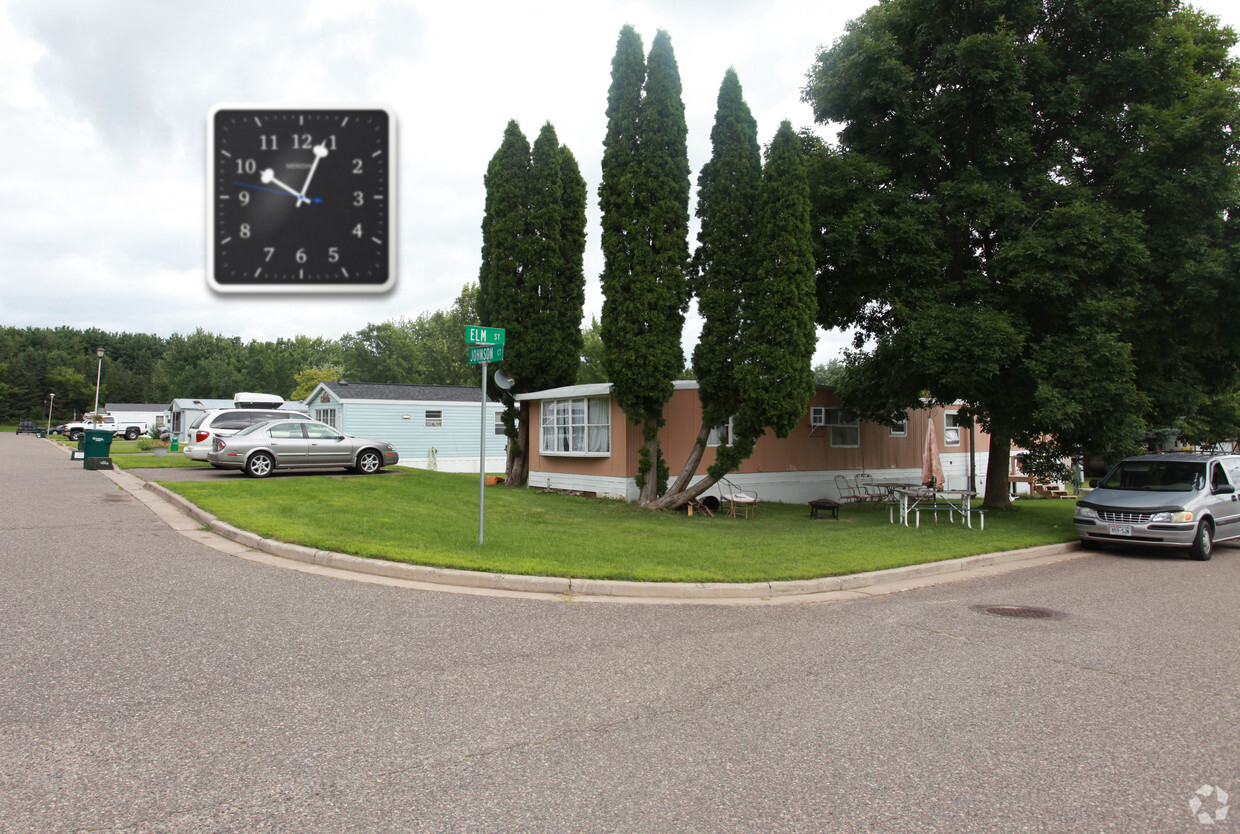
10h03m47s
